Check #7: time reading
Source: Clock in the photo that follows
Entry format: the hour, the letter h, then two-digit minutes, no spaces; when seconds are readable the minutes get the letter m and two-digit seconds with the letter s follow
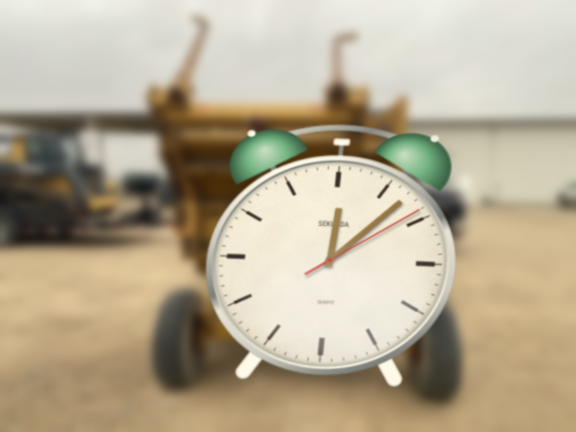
12h07m09s
